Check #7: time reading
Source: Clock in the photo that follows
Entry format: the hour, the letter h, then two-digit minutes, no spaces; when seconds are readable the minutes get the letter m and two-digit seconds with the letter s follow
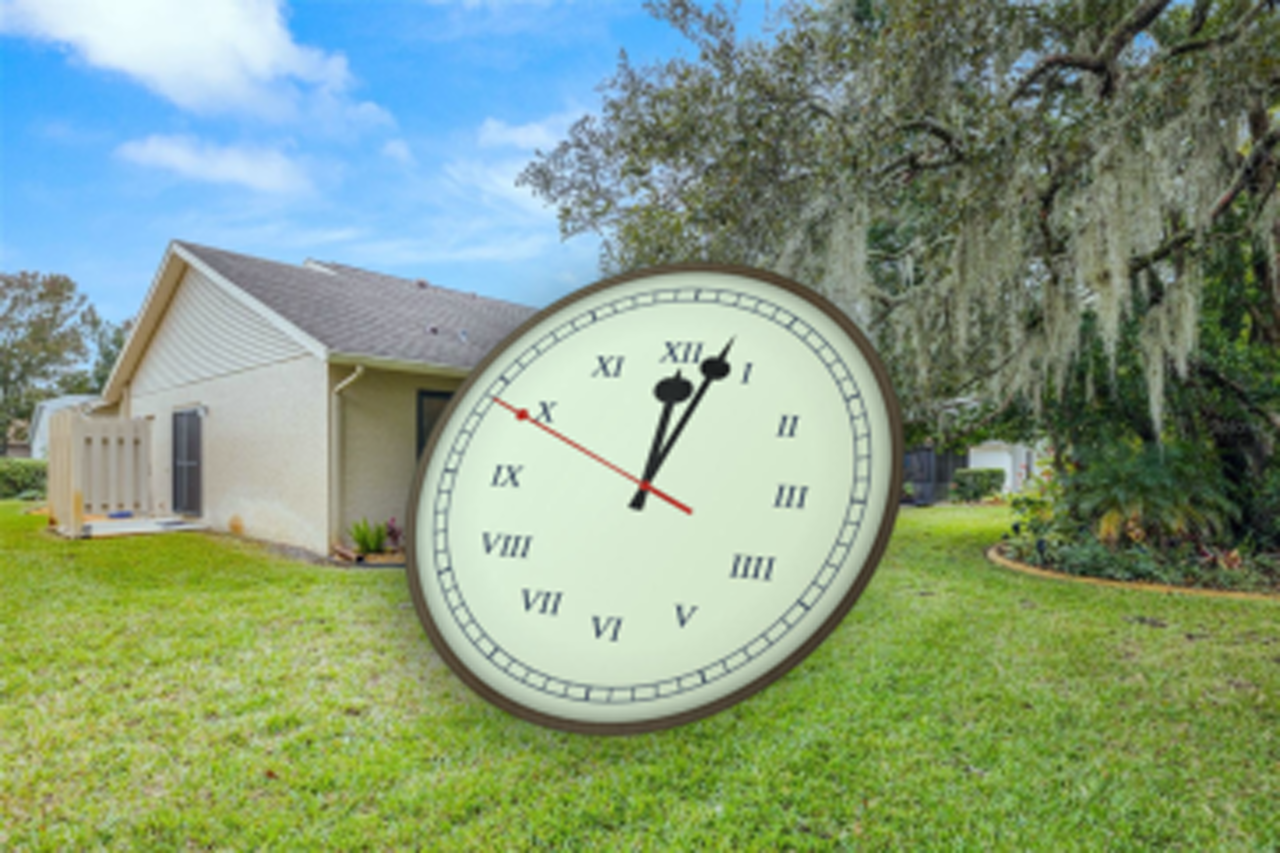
12h02m49s
